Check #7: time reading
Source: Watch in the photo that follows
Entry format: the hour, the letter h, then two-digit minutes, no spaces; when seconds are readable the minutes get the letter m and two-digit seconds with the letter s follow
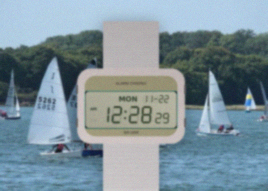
12h28m29s
